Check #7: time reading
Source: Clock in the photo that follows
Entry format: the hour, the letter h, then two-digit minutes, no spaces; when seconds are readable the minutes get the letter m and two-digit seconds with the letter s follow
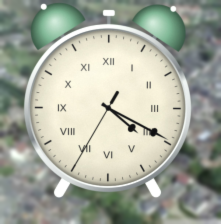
4h19m35s
